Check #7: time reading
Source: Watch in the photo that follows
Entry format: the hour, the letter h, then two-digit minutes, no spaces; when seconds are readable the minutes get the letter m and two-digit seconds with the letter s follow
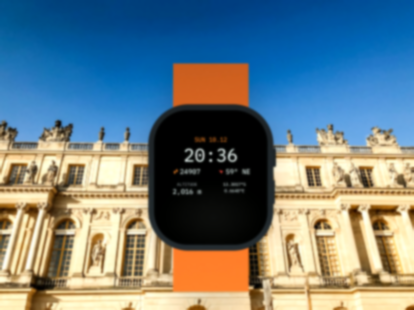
20h36
